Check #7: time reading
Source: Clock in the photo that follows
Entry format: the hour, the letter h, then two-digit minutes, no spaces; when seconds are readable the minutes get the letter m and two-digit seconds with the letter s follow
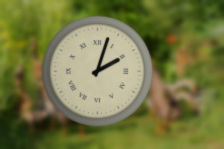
2h03
